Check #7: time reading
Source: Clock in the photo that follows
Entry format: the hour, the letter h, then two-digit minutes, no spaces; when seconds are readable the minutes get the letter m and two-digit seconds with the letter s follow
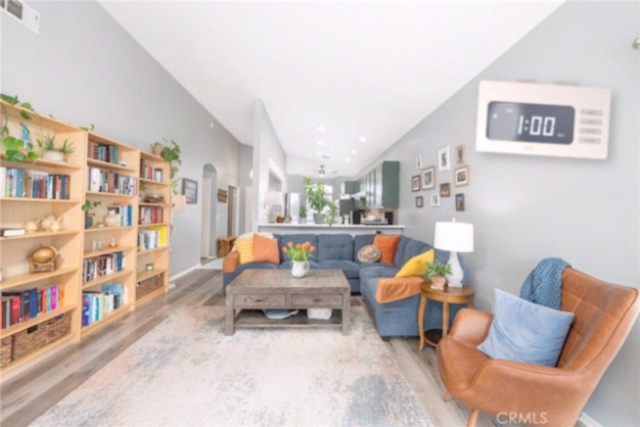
1h00
